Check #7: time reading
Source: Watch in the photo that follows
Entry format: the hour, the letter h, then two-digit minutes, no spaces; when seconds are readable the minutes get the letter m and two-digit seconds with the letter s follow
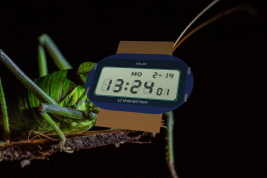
13h24m01s
